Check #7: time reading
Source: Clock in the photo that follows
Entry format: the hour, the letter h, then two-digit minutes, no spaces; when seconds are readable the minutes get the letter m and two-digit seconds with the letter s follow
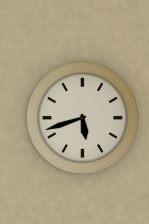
5h42
